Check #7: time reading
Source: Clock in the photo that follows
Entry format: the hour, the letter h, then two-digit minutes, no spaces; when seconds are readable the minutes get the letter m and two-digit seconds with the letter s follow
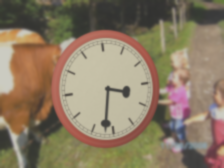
3h32
